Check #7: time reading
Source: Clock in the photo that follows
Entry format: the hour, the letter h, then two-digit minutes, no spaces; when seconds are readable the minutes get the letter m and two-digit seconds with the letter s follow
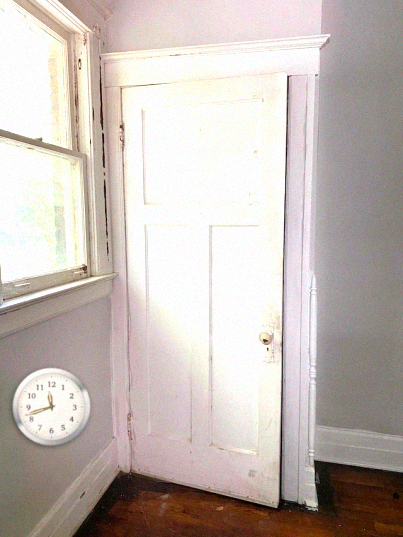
11h42
